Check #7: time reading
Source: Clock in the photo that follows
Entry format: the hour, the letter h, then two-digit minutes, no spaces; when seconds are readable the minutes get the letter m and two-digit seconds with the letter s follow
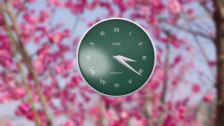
3h21
